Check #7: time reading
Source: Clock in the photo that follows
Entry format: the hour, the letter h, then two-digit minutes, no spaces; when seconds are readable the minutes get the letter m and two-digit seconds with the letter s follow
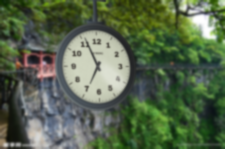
6h56
